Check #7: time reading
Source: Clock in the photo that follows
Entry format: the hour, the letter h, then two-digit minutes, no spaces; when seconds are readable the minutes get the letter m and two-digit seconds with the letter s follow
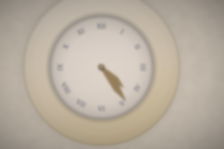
4h24
